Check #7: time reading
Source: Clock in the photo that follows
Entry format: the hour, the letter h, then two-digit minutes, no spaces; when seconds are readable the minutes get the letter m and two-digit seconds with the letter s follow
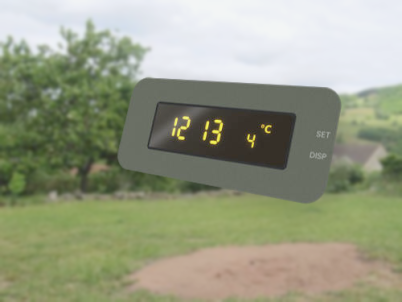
12h13
